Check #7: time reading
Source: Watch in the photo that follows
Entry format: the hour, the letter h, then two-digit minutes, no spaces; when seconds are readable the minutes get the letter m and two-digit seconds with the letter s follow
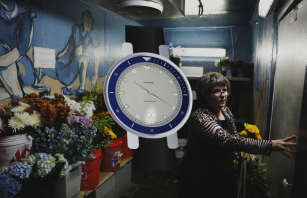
10h20
